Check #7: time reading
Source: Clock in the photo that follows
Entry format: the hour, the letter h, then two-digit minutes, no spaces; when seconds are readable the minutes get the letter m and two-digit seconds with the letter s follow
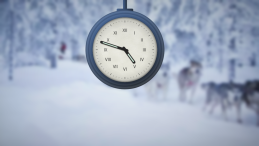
4h48
